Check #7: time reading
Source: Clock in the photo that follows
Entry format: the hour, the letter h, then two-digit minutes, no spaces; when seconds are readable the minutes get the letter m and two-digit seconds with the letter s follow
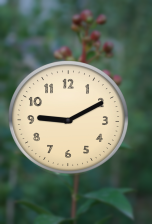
9h10
